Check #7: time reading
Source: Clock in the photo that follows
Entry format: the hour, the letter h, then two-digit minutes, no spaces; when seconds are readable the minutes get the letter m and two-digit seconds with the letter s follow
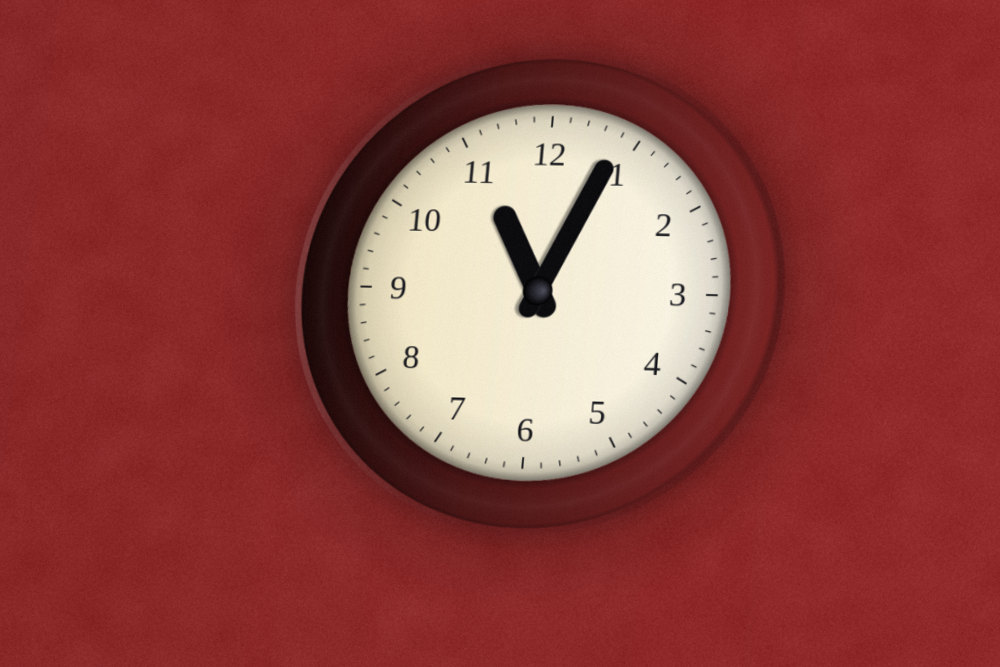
11h04
